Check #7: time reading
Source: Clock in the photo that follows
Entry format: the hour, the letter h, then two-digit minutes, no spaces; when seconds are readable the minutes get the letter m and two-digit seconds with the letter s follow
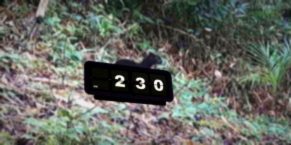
2h30
